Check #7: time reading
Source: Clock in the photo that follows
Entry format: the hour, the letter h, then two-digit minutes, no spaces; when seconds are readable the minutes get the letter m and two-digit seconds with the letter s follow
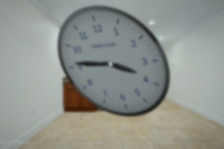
3h46
